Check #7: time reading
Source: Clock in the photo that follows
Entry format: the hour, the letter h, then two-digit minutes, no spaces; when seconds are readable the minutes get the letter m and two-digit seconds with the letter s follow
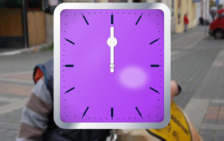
12h00
